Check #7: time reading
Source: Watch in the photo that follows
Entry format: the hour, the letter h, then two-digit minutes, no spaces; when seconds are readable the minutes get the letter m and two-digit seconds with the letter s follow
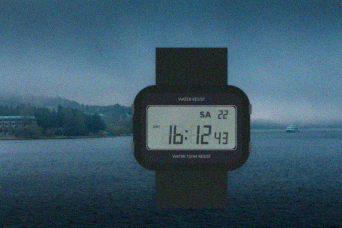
16h12m43s
